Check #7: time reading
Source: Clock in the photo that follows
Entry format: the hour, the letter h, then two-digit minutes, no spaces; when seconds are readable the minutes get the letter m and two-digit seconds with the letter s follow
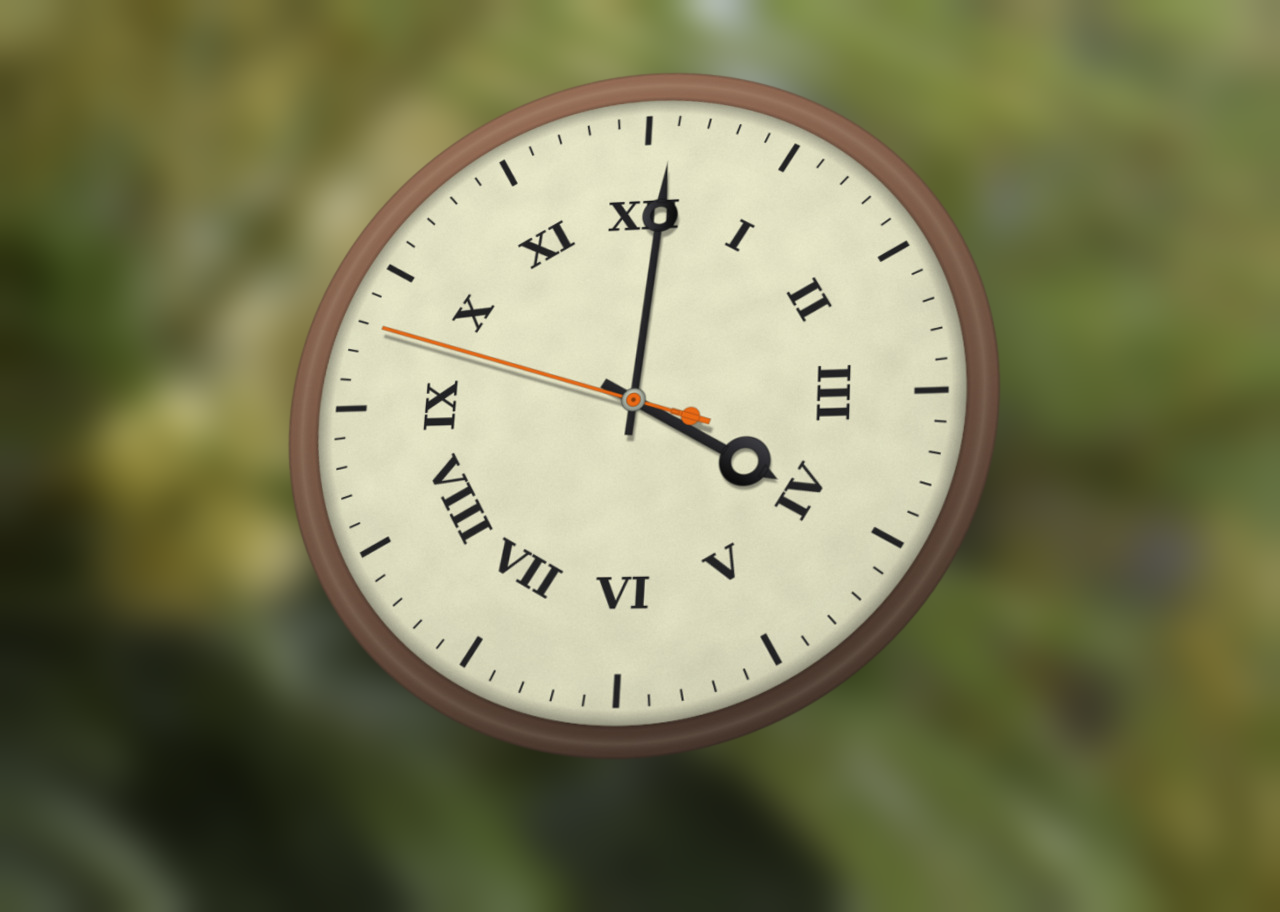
4h00m48s
